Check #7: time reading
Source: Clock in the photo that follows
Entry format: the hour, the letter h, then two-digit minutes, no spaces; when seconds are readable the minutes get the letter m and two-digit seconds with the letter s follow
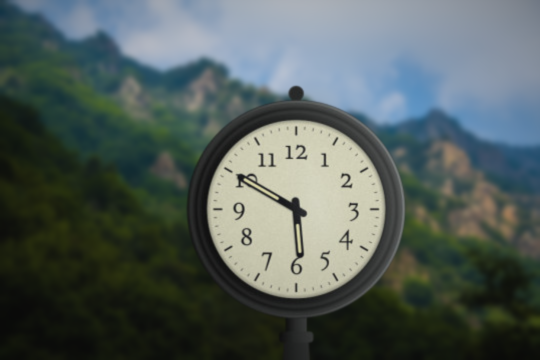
5h50
